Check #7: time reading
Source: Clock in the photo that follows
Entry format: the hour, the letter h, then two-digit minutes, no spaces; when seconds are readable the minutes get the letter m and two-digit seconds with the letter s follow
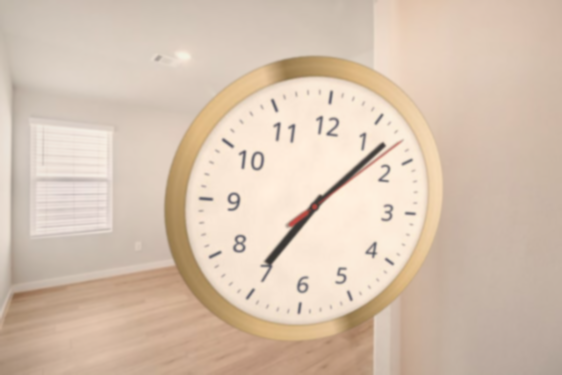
7h07m08s
